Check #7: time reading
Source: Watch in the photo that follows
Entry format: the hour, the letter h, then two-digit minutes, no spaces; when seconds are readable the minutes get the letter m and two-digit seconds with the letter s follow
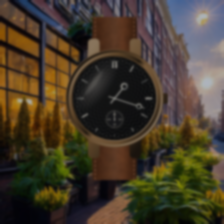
1h18
